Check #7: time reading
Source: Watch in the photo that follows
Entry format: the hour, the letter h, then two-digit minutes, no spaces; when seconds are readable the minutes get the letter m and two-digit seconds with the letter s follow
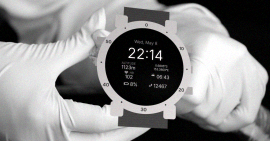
22h14
